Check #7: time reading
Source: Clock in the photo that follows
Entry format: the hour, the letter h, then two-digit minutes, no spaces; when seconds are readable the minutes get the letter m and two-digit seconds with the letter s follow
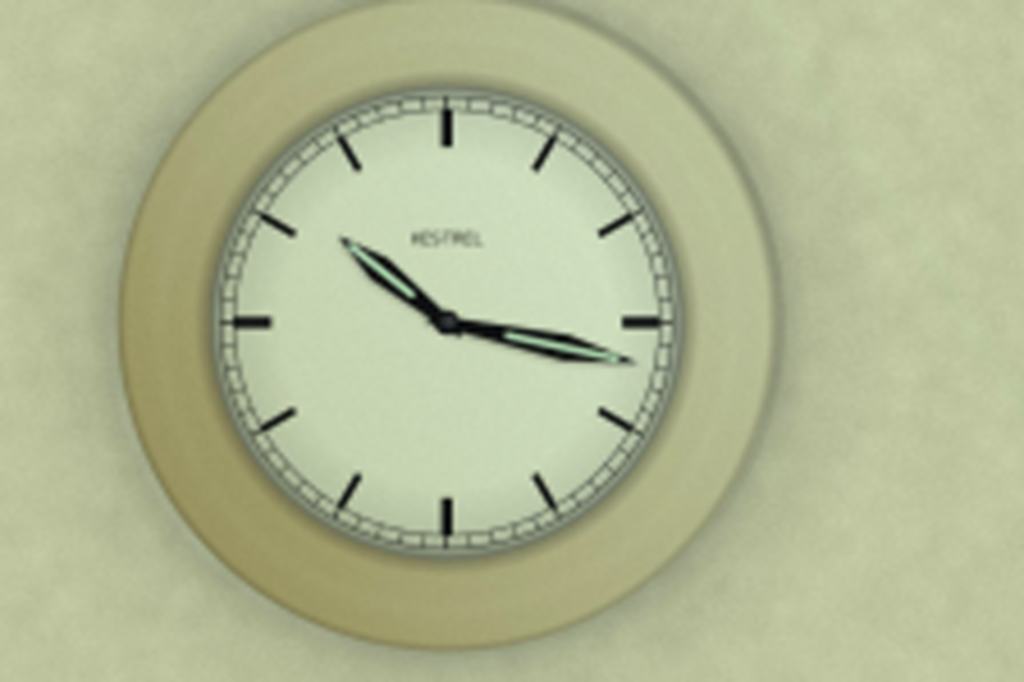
10h17
